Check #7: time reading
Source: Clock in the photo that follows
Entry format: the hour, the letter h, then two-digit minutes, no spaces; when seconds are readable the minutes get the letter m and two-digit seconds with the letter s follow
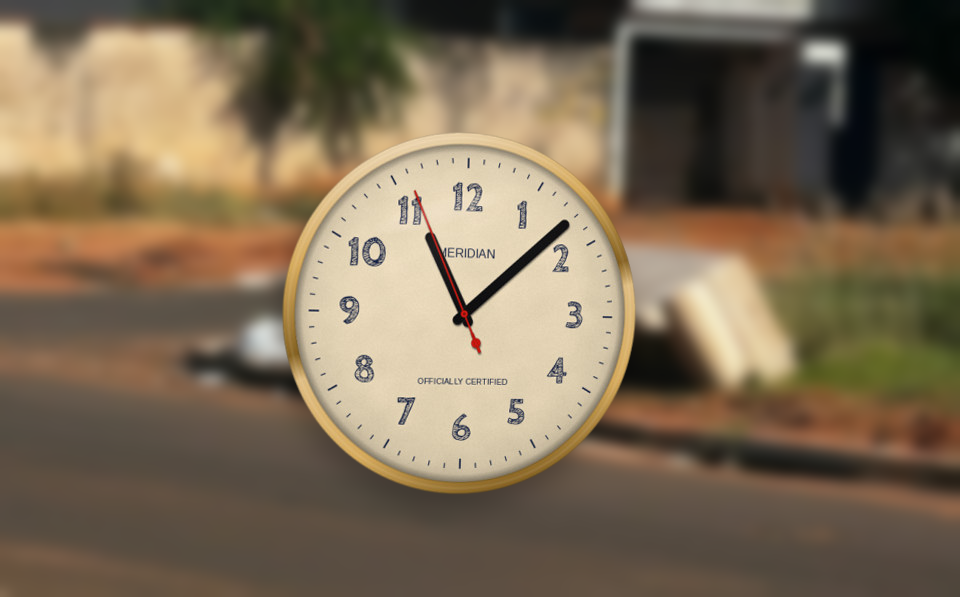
11h07m56s
